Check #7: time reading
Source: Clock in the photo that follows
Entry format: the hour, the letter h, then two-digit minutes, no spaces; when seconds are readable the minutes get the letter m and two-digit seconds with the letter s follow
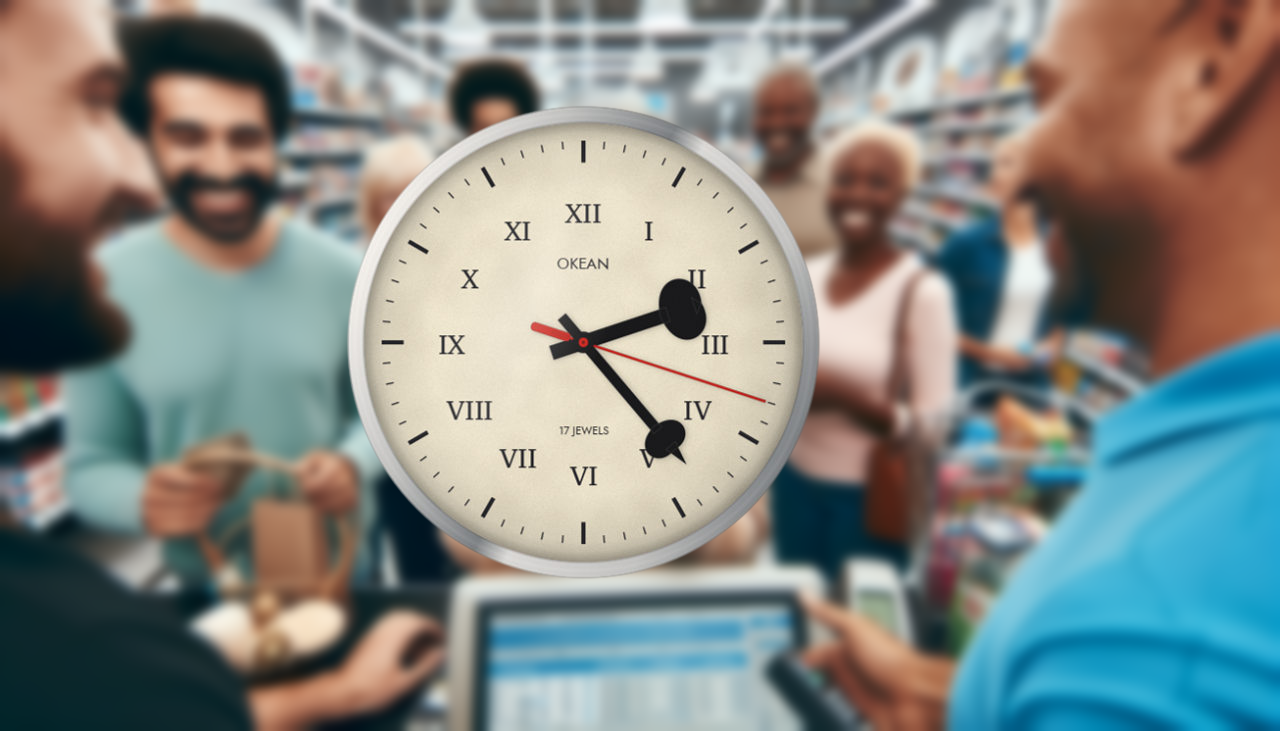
2h23m18s
